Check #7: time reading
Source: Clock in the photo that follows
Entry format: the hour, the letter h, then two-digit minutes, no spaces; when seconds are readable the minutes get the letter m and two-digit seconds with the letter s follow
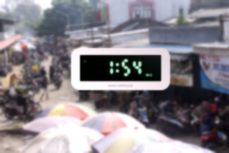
1h54
